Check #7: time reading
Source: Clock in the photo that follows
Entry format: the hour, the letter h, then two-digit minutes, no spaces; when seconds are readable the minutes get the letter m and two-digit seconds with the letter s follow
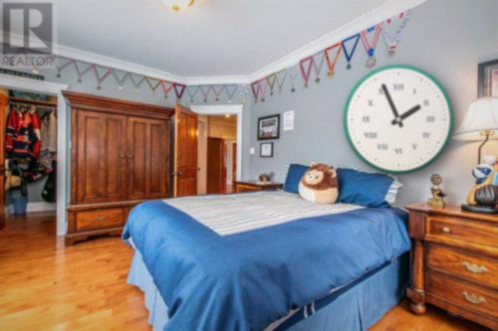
1h56
